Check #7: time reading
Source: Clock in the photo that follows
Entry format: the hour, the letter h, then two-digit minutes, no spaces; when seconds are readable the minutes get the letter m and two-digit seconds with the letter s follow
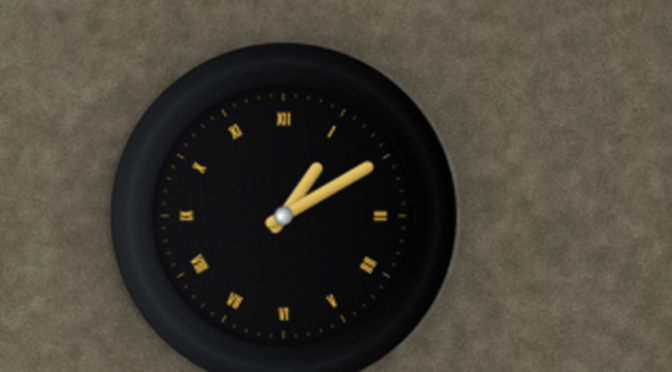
1h10
